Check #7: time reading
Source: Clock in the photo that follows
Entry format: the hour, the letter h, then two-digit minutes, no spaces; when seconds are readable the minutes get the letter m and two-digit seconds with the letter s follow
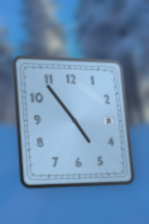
4h54
